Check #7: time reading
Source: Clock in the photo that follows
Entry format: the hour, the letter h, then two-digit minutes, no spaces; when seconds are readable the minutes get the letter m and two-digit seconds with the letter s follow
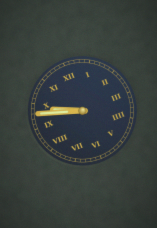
9h48
